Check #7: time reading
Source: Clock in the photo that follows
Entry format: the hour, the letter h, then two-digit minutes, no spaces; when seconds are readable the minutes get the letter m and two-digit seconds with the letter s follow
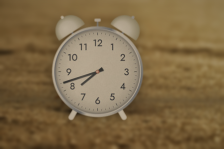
7h42
